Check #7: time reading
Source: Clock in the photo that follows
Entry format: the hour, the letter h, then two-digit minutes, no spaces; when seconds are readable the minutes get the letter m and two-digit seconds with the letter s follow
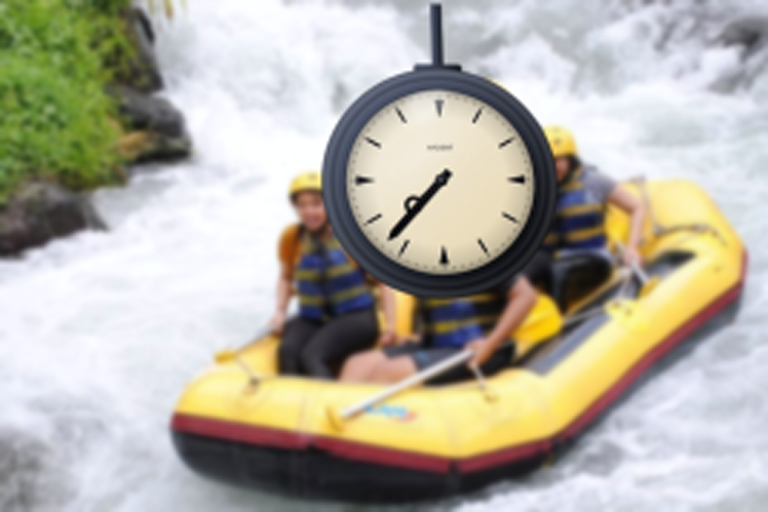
7h37
